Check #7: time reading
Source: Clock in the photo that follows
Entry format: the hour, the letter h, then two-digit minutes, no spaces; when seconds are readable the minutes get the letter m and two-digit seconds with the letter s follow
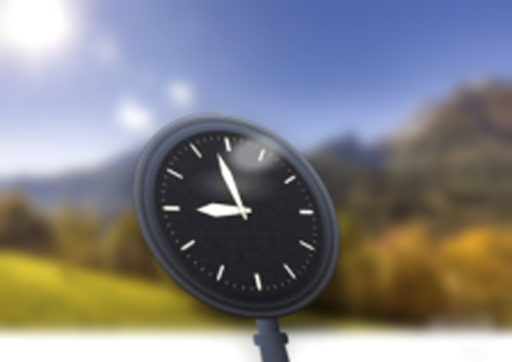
8h58
